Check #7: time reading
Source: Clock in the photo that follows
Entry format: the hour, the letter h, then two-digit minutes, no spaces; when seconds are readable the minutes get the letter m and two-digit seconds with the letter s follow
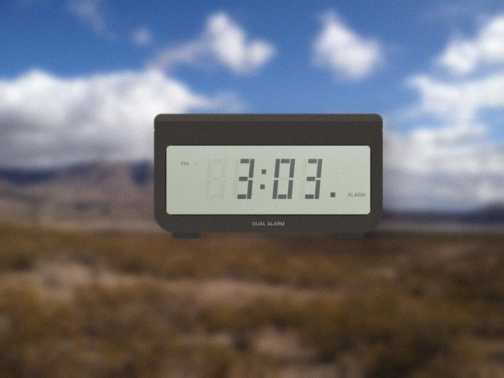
3h03
